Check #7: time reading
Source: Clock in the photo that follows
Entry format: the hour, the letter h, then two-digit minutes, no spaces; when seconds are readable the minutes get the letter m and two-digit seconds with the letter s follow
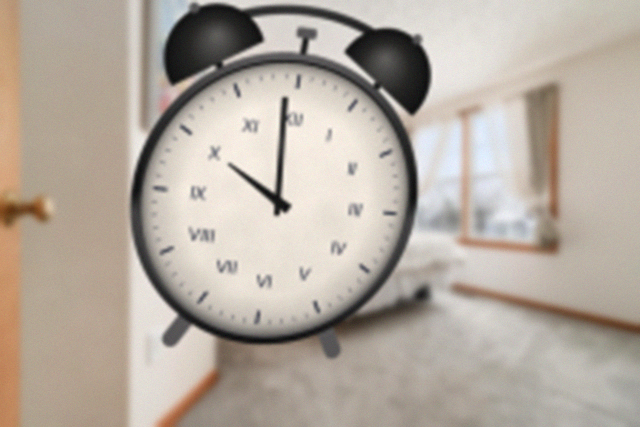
9h59
